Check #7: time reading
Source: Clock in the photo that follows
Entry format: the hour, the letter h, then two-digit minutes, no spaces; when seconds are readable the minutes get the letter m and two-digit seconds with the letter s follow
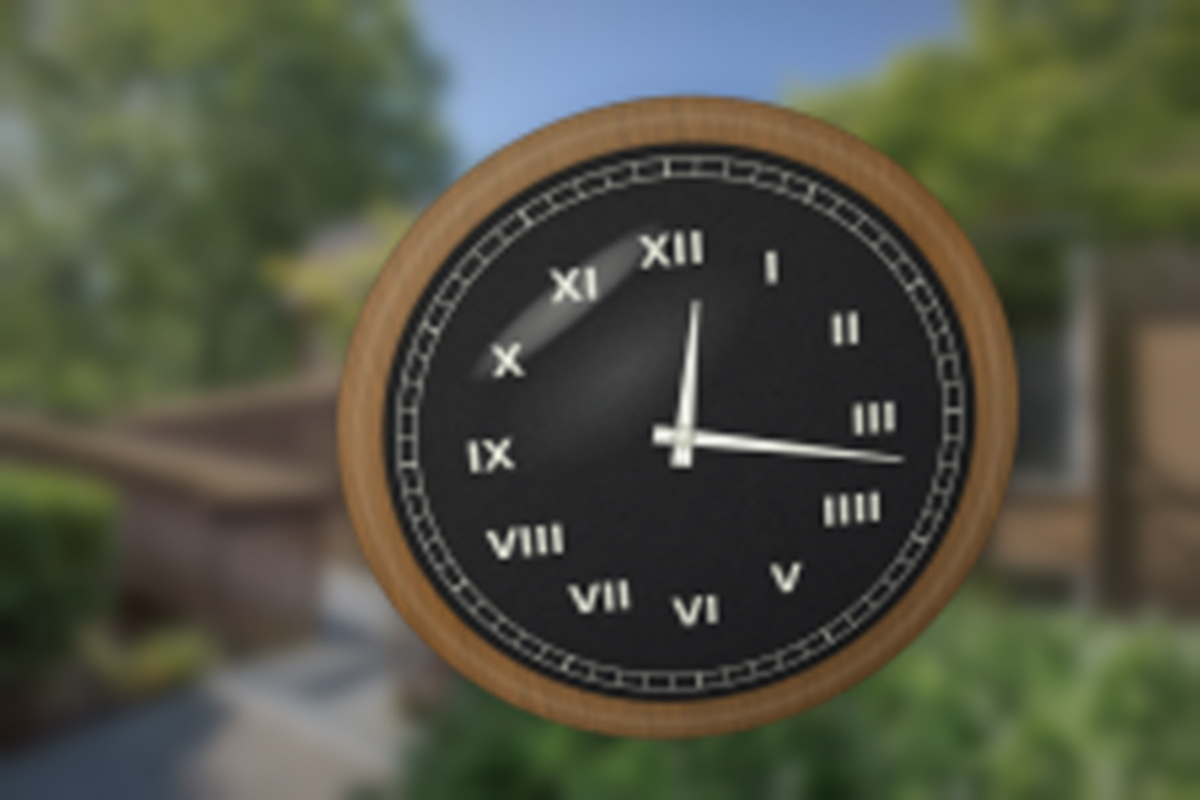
12h17
